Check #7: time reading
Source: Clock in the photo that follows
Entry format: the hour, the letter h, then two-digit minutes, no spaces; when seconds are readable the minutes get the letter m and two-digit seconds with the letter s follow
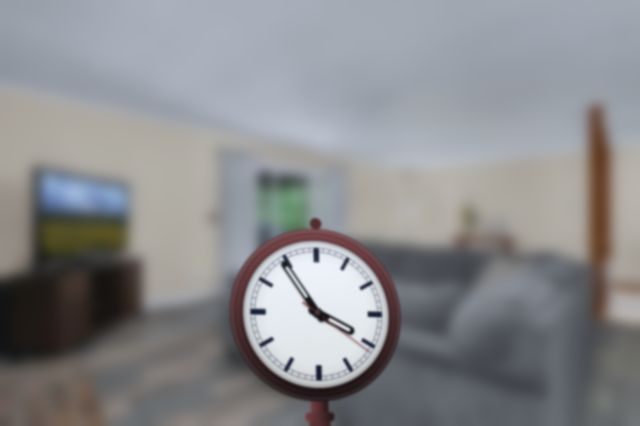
3h54m21s
